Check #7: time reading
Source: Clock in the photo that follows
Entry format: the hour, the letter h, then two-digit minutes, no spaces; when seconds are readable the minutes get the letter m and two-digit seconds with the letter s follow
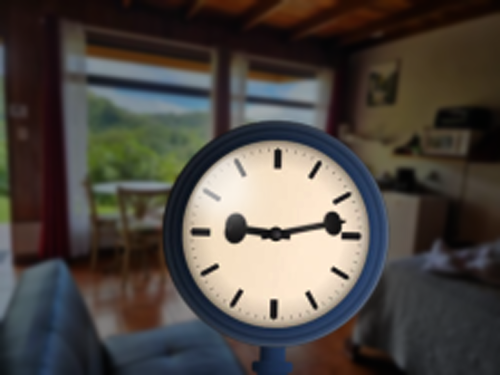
9h13
